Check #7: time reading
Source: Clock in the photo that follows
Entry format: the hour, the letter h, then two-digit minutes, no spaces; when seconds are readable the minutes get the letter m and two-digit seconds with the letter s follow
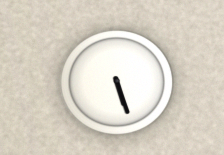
5h27
